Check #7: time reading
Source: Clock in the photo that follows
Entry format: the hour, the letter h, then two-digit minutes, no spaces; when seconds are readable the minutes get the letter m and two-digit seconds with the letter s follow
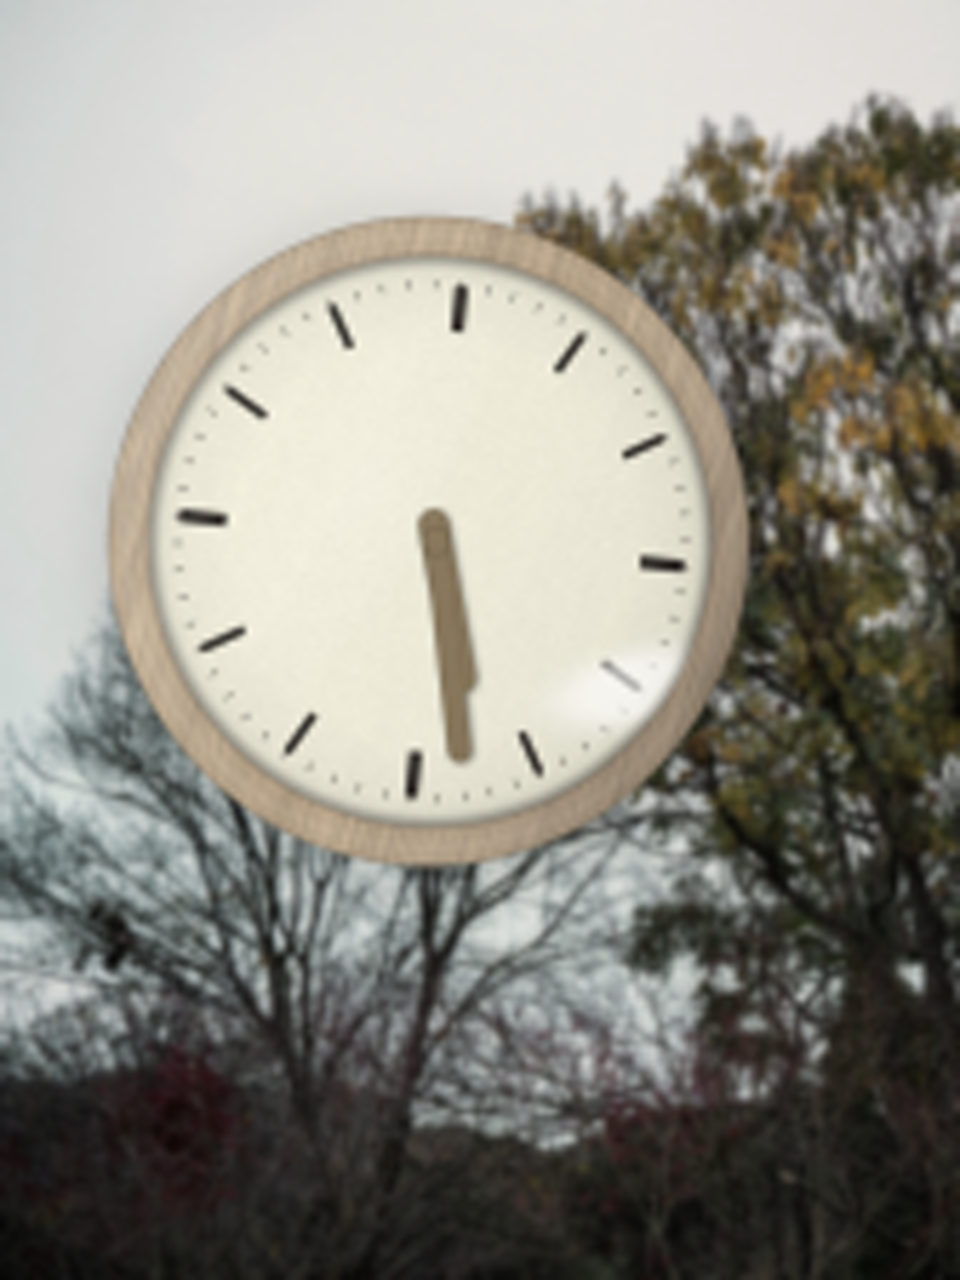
5h28
